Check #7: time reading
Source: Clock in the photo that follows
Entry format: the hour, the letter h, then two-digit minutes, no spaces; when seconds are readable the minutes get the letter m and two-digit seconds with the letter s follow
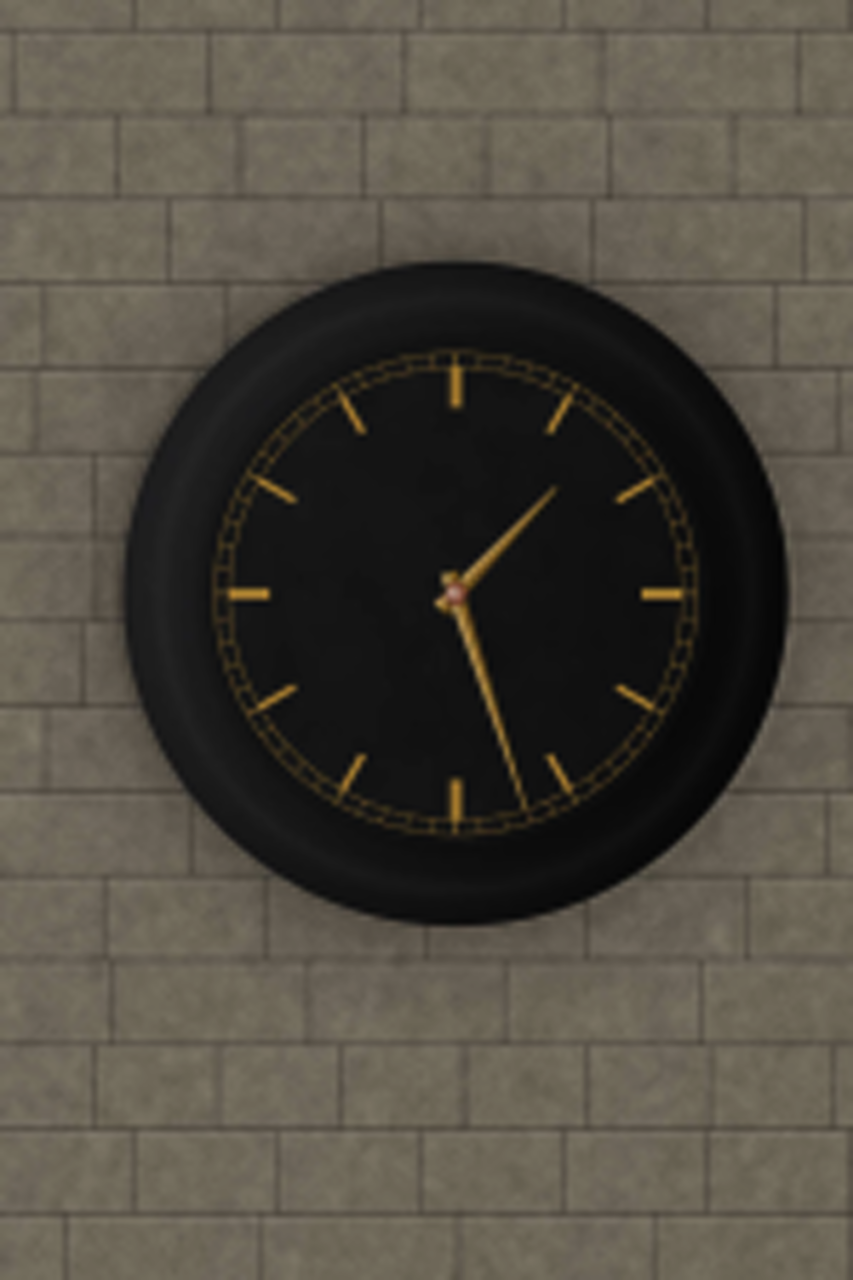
1h27
